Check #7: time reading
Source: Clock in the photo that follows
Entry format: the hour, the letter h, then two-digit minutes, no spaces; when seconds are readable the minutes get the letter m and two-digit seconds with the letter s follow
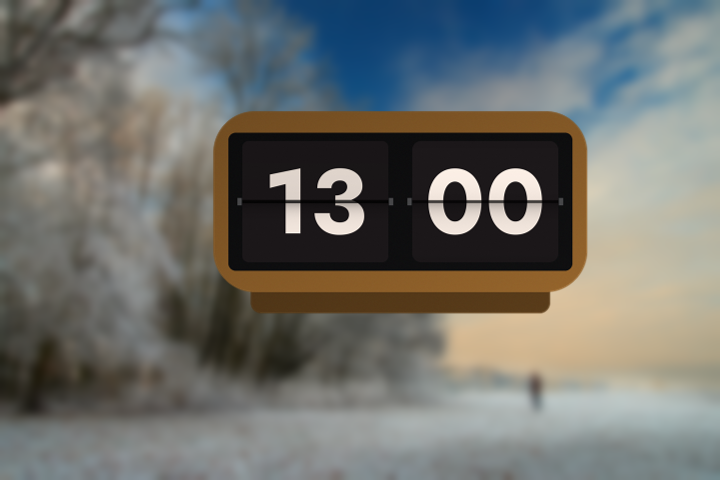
13h00
